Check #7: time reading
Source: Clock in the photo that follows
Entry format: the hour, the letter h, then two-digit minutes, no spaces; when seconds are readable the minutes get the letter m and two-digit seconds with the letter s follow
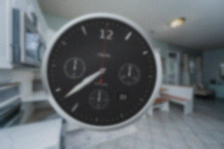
7h38
